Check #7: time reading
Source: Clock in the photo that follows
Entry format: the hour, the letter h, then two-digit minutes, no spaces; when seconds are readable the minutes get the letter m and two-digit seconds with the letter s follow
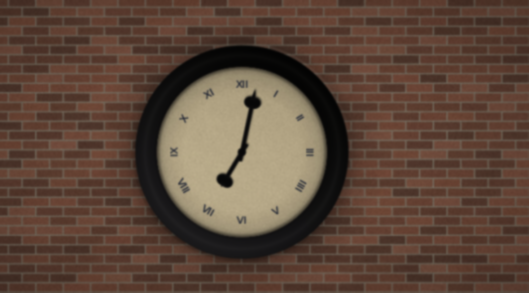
7h02
